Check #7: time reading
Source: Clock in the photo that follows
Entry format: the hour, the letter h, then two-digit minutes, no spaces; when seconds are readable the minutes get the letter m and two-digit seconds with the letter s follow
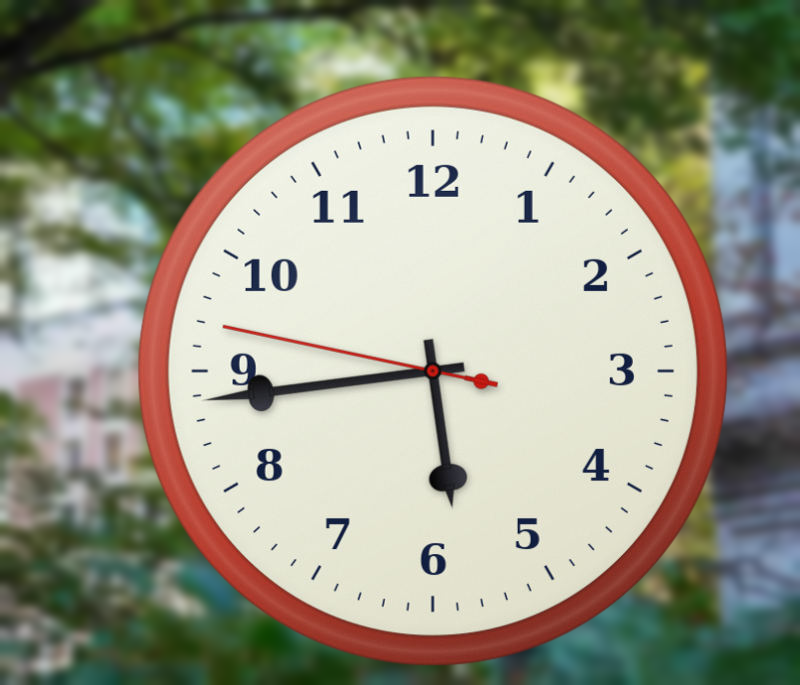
5h43m47s
